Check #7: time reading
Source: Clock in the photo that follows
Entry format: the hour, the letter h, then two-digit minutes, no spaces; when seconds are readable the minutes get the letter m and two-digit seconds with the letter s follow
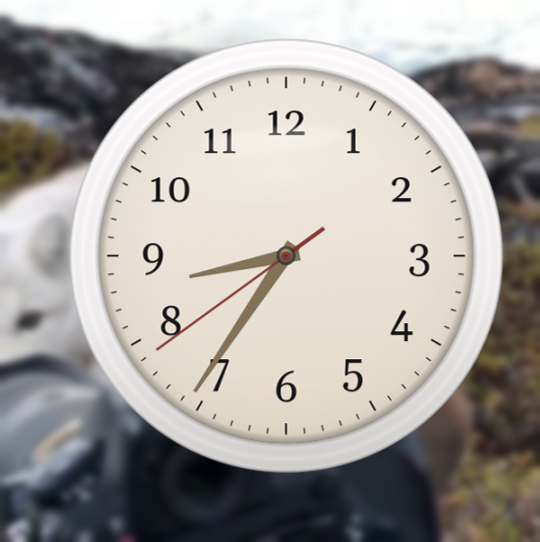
8h35m39s
